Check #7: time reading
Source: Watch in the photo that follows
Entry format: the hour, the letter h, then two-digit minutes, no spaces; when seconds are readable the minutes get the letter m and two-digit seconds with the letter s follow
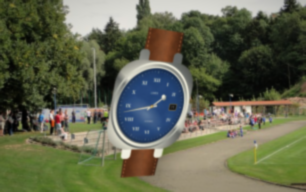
1h43
